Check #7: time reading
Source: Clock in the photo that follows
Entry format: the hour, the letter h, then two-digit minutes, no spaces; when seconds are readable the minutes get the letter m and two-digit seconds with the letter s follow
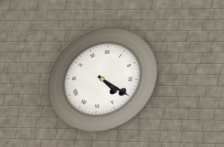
4h20
